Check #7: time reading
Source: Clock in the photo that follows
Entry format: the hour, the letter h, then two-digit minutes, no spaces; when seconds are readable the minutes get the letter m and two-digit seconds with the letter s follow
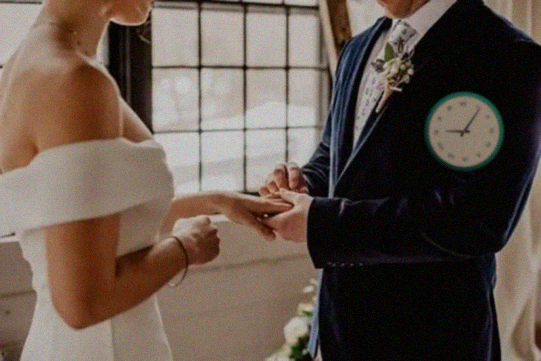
9h06
